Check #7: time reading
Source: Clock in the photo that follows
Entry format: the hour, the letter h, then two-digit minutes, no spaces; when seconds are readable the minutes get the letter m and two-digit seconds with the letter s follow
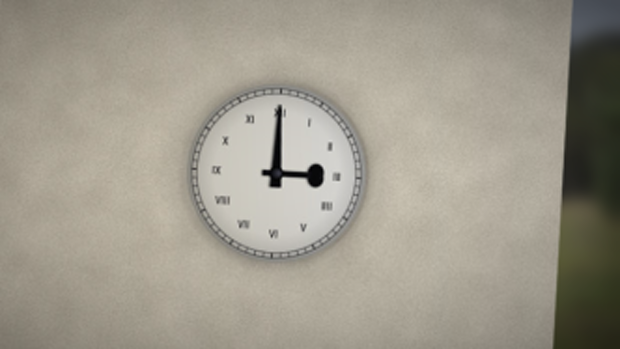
3h00
